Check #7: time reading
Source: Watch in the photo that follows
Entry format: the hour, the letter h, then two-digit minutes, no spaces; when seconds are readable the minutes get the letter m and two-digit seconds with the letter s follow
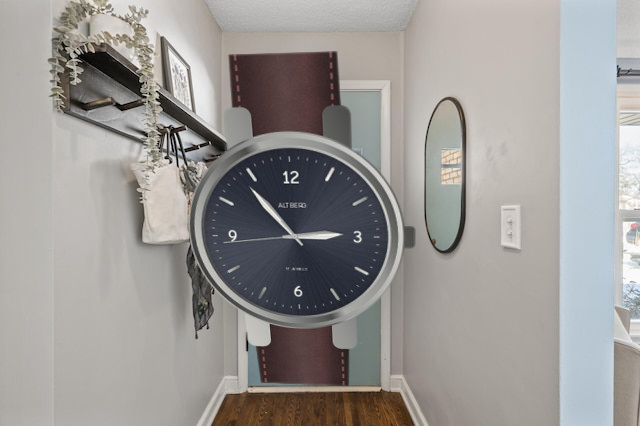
2h53m44s
